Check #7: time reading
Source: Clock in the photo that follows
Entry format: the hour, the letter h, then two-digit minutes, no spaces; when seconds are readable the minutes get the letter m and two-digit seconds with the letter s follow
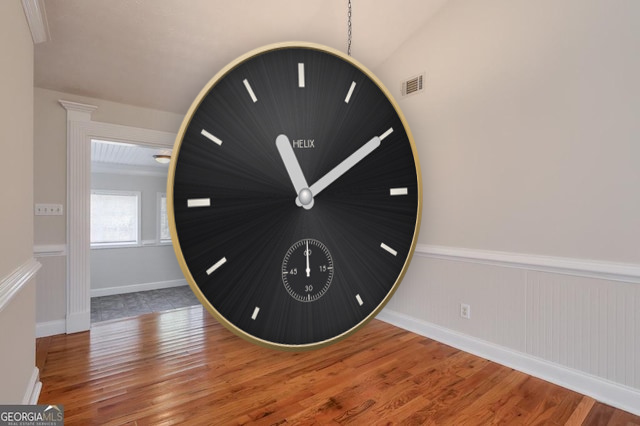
11h10
